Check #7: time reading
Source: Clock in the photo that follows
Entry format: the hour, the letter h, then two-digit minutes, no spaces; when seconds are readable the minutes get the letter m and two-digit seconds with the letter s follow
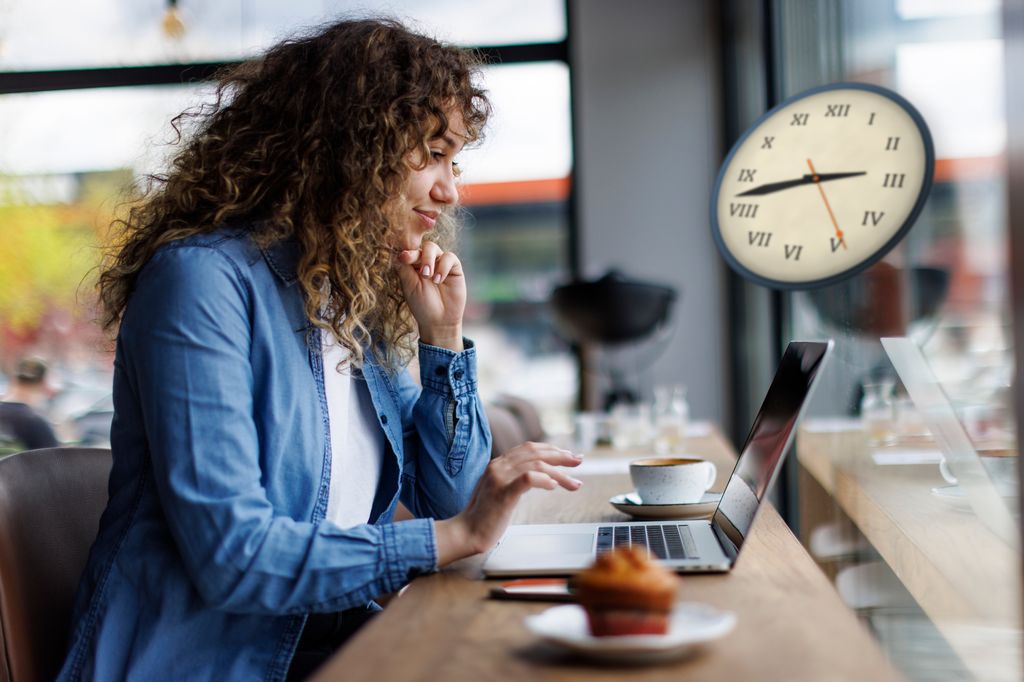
2h42m24s
